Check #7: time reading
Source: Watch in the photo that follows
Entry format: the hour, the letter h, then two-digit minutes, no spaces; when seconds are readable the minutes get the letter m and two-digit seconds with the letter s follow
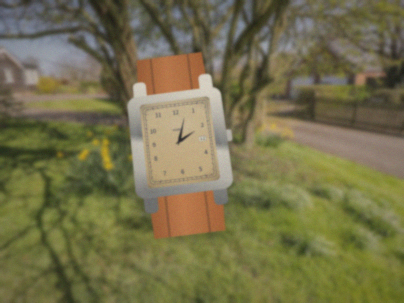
2h03
